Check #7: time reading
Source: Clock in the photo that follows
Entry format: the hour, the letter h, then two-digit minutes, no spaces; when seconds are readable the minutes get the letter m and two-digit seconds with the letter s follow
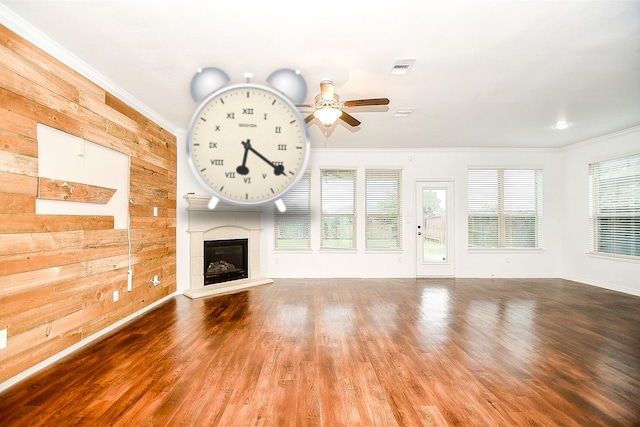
6h21
